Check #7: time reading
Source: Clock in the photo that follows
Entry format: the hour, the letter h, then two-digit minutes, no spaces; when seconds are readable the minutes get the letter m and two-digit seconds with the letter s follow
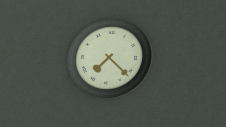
7h22
